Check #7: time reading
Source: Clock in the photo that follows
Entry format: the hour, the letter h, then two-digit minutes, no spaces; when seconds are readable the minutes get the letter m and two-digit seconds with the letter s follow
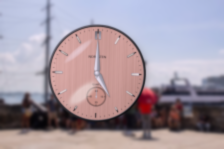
5h00
